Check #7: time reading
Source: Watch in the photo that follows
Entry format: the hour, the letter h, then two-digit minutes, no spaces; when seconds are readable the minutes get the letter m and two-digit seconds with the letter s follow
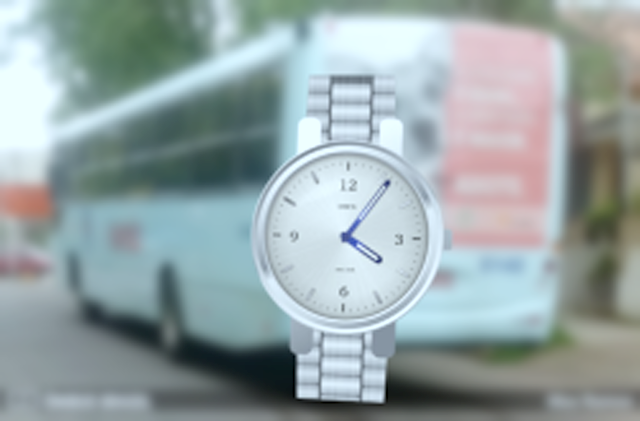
4h06
